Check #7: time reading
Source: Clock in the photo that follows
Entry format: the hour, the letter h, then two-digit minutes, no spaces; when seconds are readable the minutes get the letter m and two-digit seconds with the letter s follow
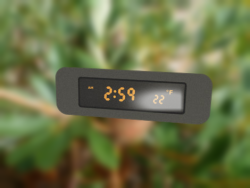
2h59
